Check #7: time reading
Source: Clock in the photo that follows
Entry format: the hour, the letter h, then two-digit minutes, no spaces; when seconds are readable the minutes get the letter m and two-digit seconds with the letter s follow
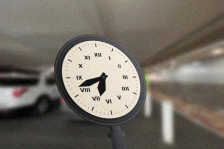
6h42
